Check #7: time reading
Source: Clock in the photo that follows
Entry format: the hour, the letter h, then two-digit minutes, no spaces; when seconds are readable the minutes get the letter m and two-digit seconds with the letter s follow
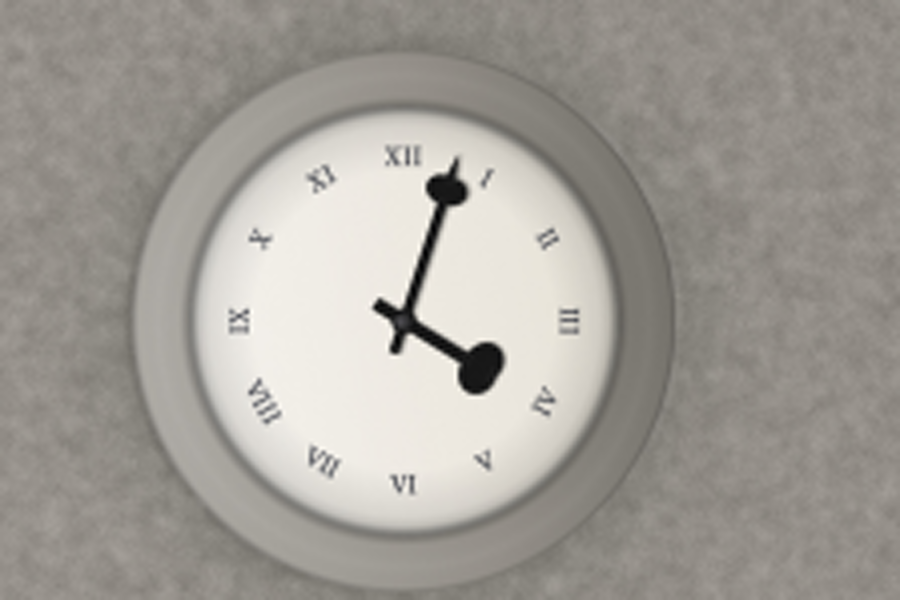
4h03
